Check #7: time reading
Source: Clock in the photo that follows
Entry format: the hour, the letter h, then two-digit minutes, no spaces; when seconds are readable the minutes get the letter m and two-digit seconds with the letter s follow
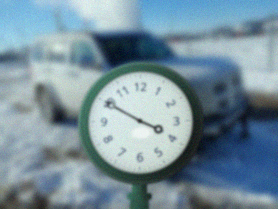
3h50
